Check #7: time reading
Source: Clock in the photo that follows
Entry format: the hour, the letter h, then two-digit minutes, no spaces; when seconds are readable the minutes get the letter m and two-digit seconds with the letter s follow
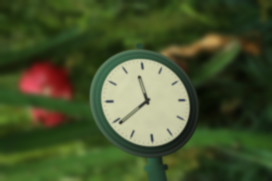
11h39
